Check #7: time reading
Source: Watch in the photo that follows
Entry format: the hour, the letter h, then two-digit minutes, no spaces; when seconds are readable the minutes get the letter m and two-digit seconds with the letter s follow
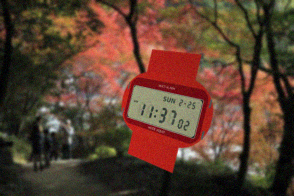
11h37m02s
